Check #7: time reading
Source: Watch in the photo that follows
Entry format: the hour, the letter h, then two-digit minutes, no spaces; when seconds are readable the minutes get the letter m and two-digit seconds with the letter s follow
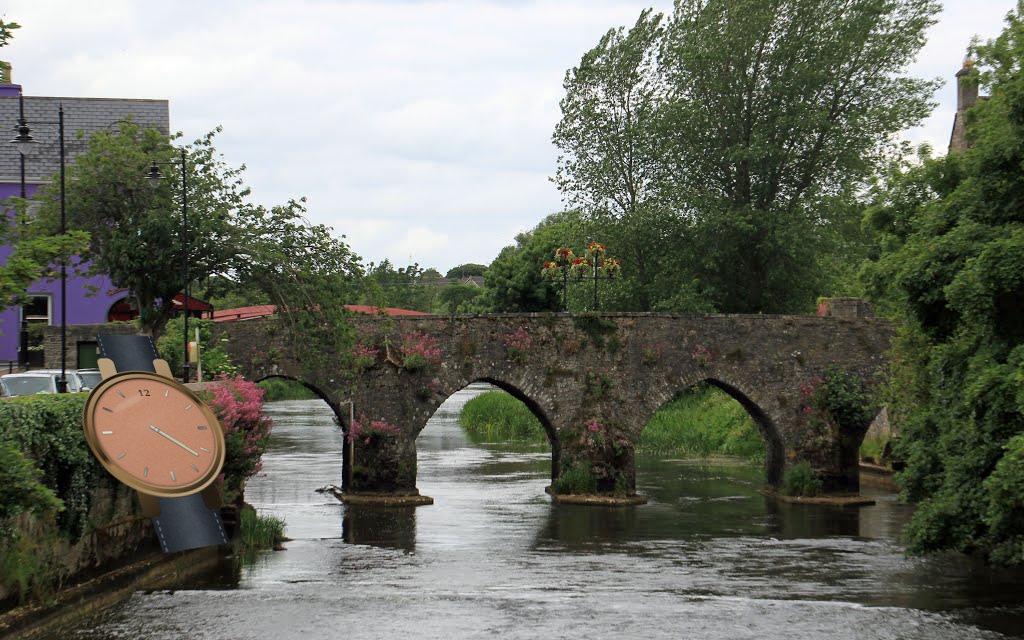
4h22
